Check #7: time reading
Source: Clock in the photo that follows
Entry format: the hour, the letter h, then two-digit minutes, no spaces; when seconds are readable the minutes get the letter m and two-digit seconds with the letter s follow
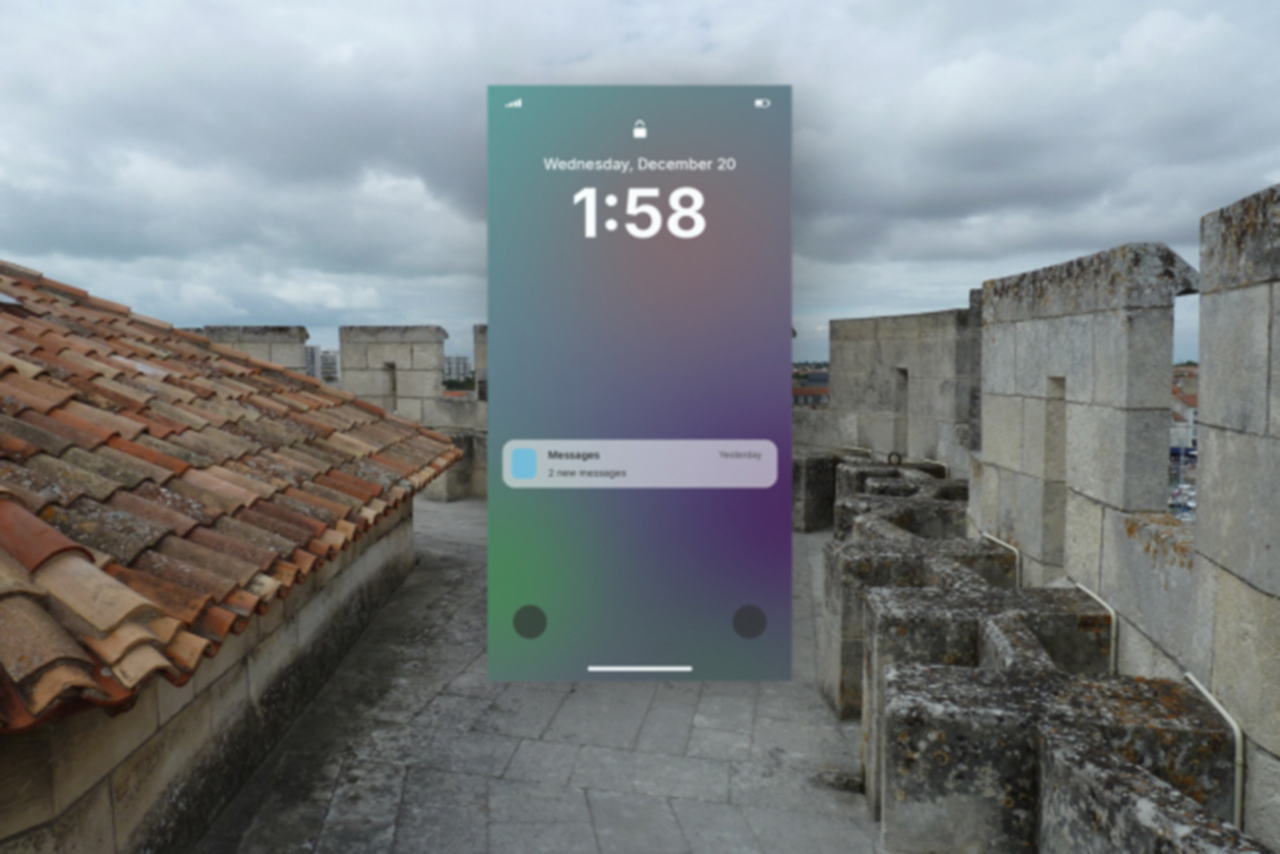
1h58
